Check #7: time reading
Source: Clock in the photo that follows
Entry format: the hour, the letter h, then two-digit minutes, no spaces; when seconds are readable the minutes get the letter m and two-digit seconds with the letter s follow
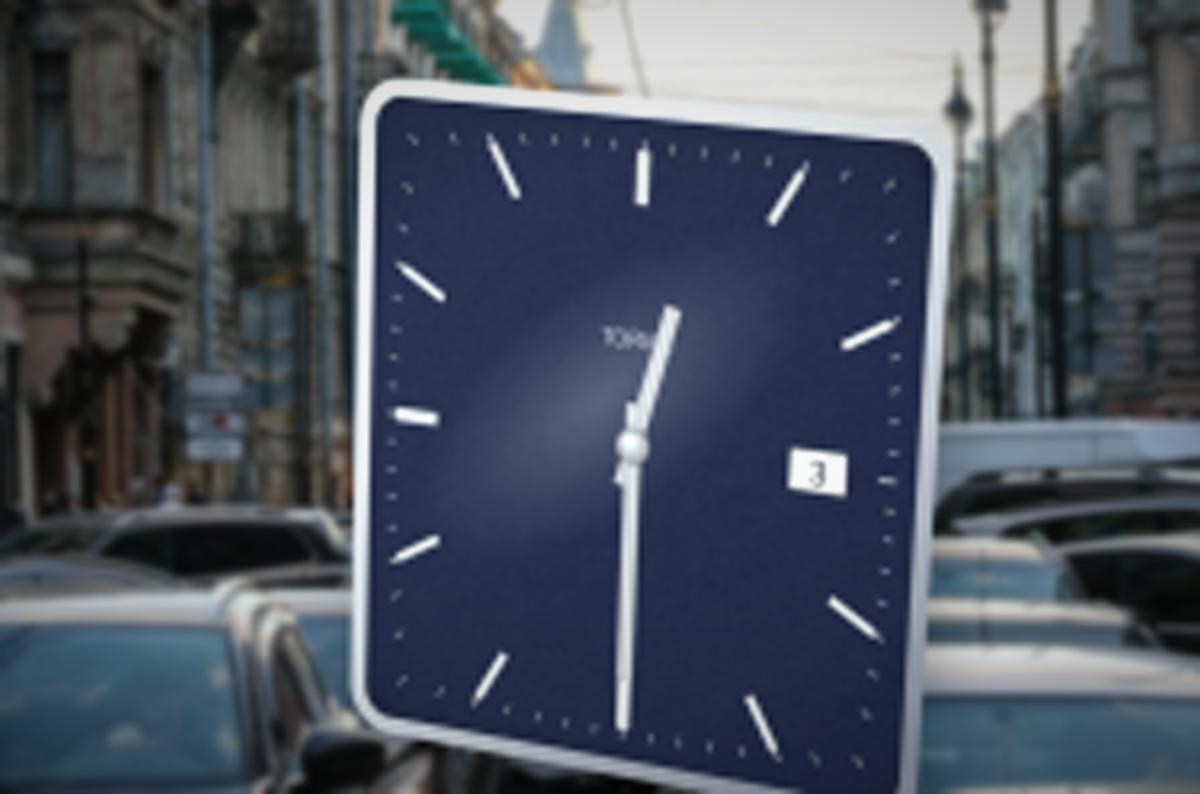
12h30
